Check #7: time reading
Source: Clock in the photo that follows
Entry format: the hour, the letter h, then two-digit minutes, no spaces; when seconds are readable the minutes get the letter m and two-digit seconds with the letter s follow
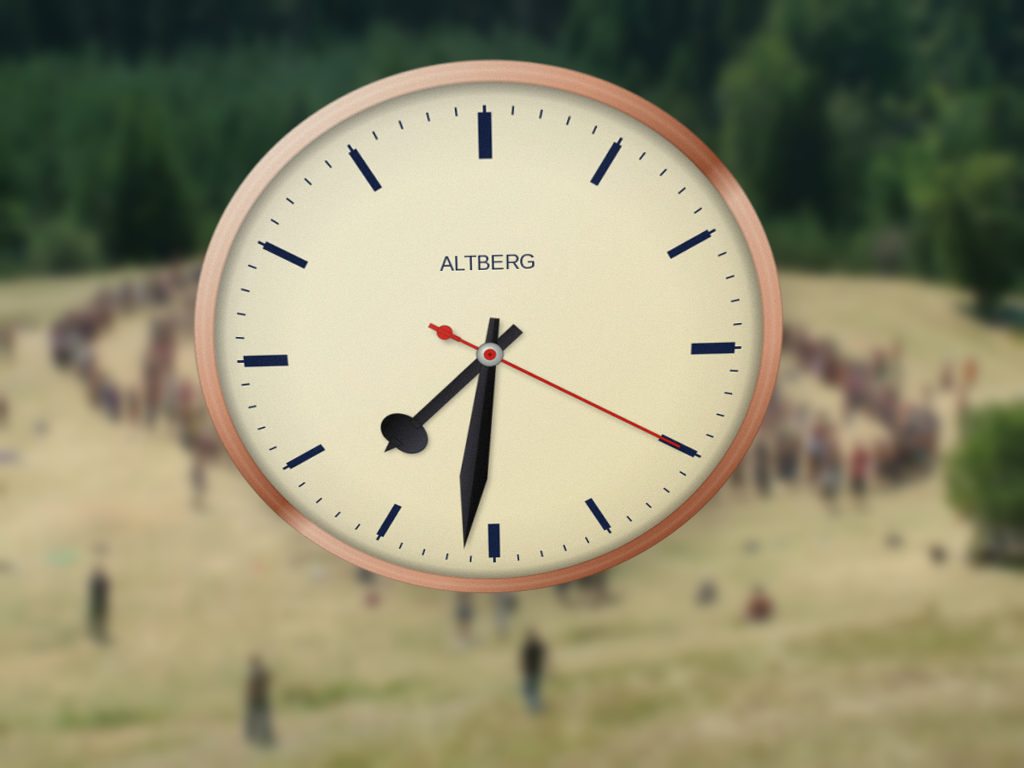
7h31m20s
